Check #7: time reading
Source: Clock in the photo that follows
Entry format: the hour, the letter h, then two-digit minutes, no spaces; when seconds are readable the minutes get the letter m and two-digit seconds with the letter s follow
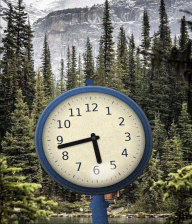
5h43
